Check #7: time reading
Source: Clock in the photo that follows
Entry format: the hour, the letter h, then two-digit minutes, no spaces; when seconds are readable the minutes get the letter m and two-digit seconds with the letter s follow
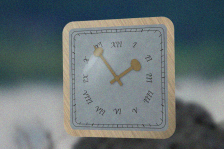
1h54
